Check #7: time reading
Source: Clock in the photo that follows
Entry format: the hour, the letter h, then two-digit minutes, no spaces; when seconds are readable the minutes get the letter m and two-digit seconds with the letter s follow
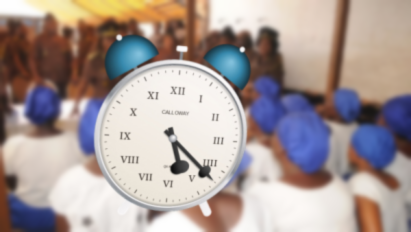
5h22
